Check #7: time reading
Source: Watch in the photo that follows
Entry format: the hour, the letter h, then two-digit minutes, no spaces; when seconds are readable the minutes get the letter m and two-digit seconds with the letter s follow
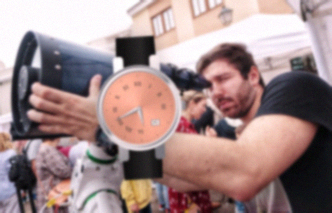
5h41
